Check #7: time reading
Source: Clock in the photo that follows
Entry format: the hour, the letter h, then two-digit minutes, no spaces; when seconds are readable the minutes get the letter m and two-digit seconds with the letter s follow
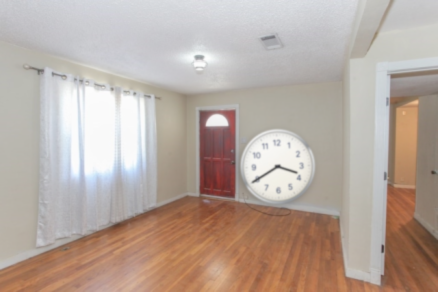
3h40
